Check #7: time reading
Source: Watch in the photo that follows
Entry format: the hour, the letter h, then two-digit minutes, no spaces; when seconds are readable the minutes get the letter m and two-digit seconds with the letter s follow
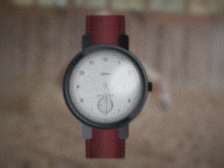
5h30
